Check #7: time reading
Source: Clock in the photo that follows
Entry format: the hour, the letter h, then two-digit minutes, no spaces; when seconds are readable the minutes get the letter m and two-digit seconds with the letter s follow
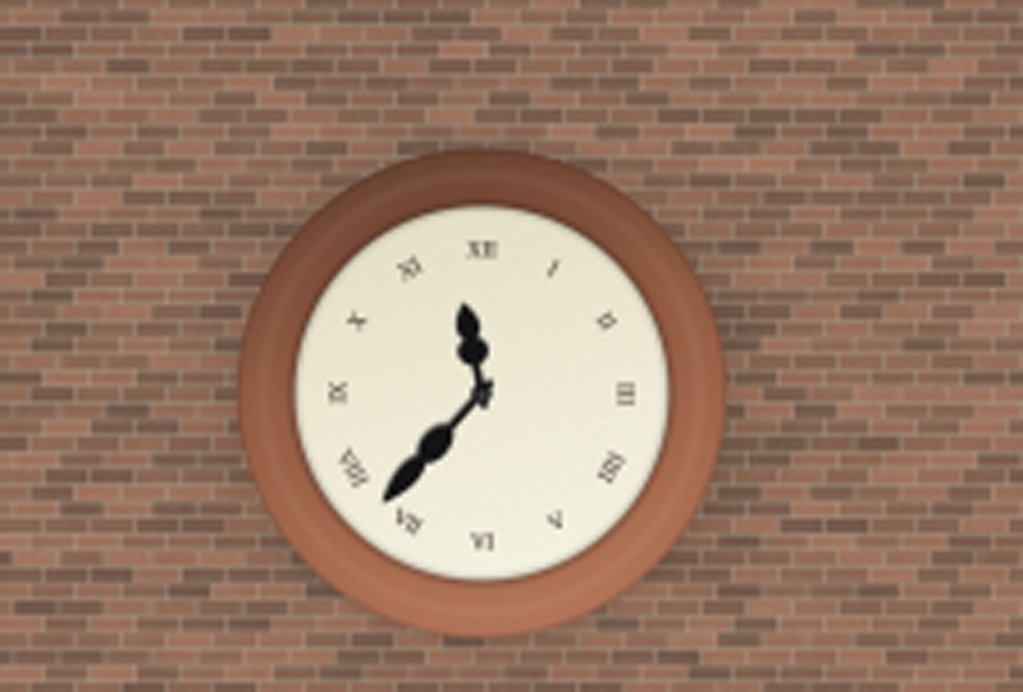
11h37
